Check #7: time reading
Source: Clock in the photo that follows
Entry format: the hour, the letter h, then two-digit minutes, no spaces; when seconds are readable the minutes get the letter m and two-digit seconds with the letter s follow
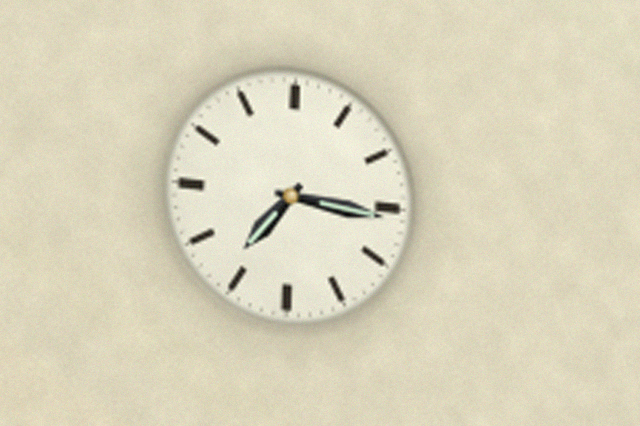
7h16
